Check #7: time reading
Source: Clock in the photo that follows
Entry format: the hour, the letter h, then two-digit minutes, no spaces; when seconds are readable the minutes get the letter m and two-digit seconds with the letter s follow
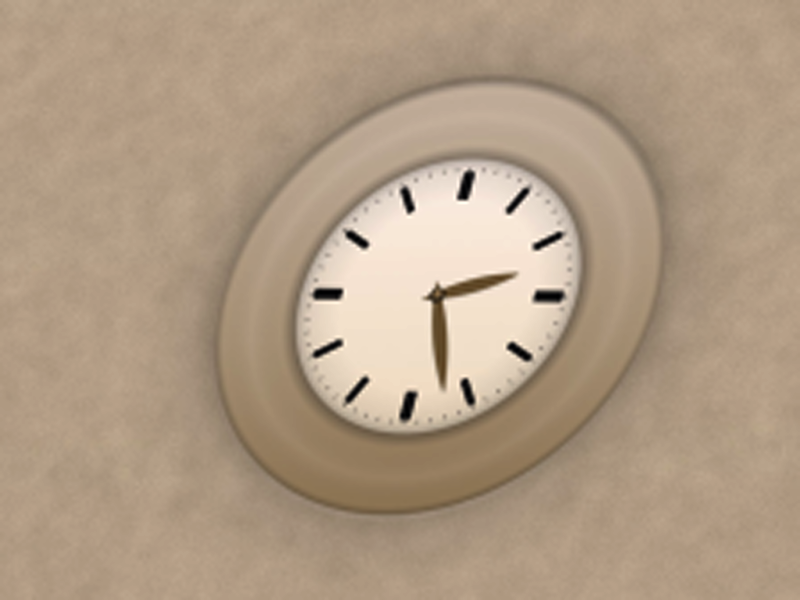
2h27
